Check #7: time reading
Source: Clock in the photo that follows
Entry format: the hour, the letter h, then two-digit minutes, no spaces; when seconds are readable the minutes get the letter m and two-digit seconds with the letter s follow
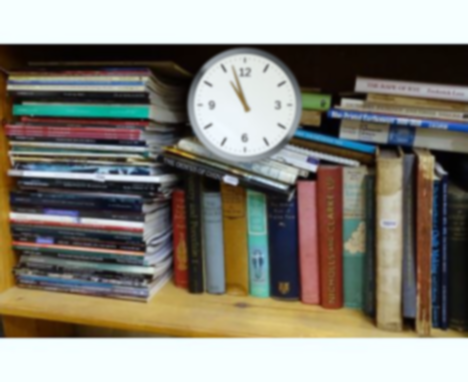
10h57
